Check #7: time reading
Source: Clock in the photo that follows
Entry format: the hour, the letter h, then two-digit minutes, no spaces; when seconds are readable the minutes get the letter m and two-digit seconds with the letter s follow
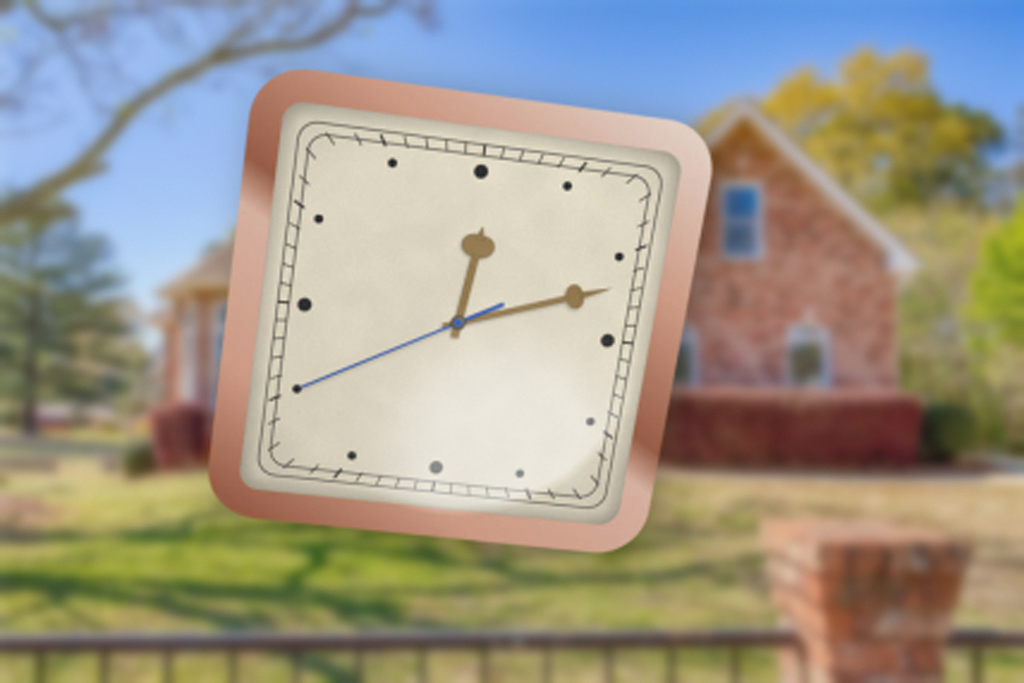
12h11m40s
